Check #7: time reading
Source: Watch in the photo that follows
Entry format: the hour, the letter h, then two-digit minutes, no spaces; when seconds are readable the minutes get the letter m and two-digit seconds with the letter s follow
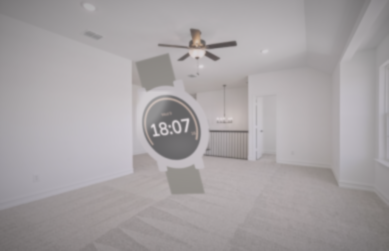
18h07
